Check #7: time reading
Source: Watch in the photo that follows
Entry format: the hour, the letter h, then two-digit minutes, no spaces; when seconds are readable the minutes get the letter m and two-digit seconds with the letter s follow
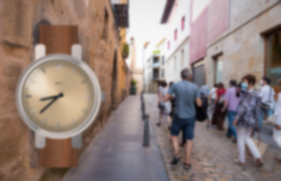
8h38
